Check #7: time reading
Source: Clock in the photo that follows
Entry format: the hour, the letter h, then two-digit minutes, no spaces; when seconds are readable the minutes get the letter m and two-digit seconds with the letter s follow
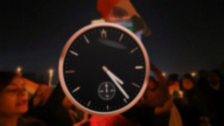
4h24
